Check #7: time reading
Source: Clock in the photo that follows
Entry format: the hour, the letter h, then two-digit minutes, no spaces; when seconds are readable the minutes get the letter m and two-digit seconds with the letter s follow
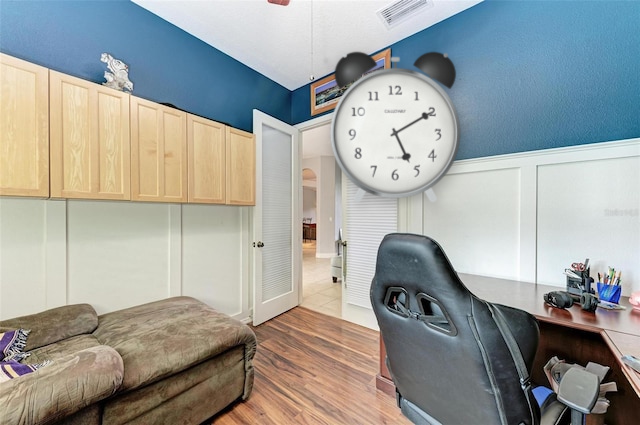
5h10
